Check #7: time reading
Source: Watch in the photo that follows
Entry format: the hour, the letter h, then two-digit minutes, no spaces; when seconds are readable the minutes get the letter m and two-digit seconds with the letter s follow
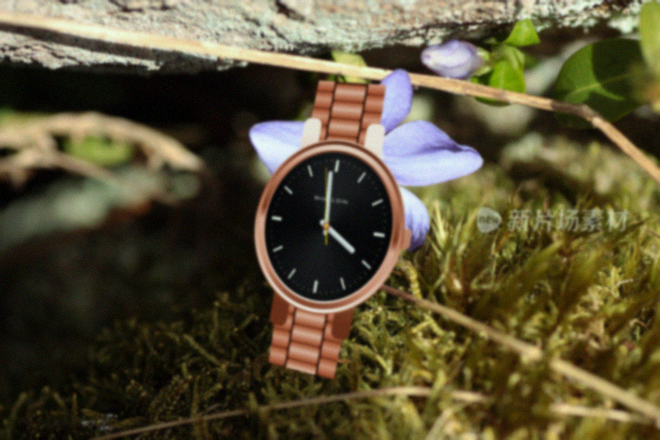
3h58m58s
